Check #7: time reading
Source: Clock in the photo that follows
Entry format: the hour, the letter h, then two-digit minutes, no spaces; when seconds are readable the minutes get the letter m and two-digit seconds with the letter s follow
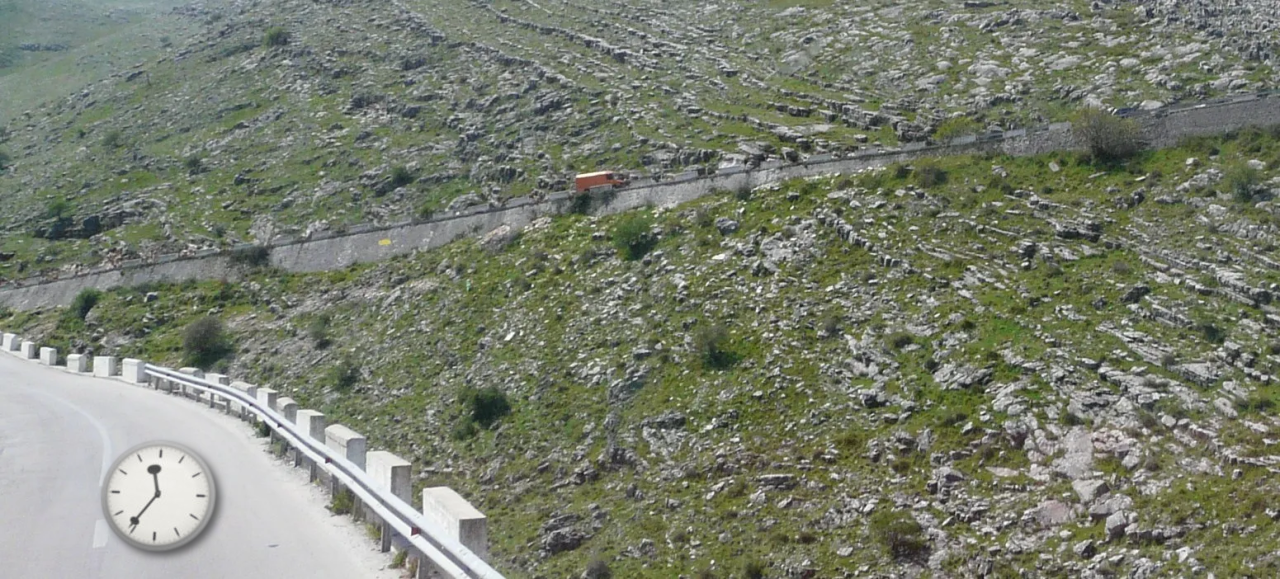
11h36
